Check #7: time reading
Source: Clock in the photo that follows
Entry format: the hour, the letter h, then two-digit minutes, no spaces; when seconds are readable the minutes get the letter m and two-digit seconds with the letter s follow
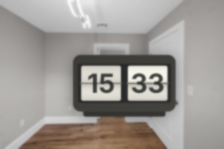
15h33
